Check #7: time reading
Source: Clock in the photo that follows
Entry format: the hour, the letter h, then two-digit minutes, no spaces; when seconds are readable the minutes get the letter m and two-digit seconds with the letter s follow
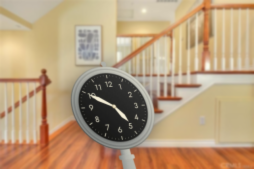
4h50
